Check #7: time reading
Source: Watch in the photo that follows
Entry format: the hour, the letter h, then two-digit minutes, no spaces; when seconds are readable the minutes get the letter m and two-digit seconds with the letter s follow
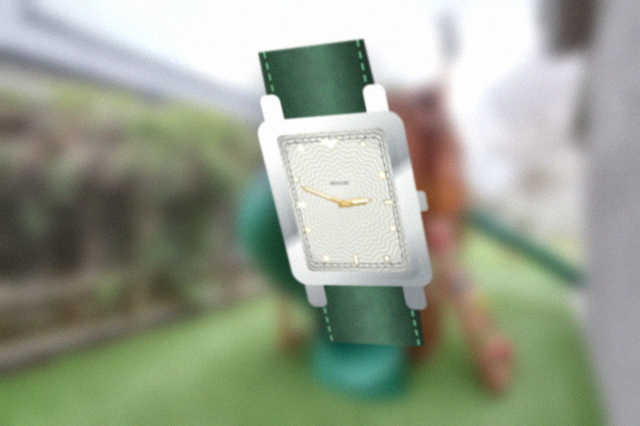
2h49
